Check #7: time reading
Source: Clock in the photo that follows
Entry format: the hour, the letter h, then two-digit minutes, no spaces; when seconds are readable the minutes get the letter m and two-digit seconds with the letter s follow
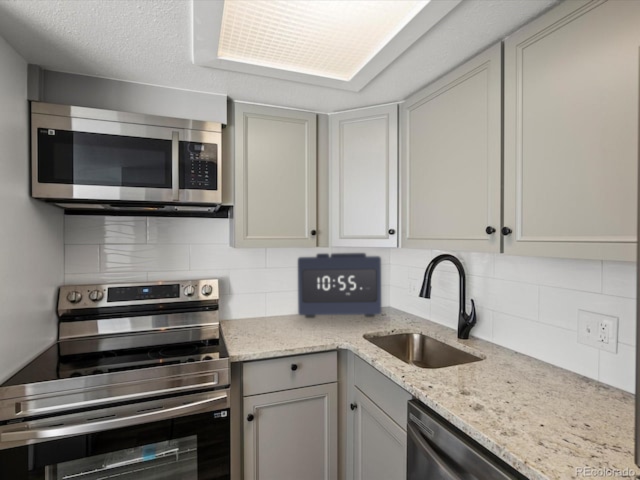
10h55
